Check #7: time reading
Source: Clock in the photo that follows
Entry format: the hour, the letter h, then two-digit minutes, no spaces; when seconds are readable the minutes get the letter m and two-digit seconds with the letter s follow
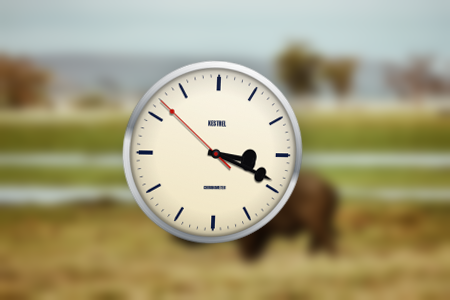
3h18m52s
